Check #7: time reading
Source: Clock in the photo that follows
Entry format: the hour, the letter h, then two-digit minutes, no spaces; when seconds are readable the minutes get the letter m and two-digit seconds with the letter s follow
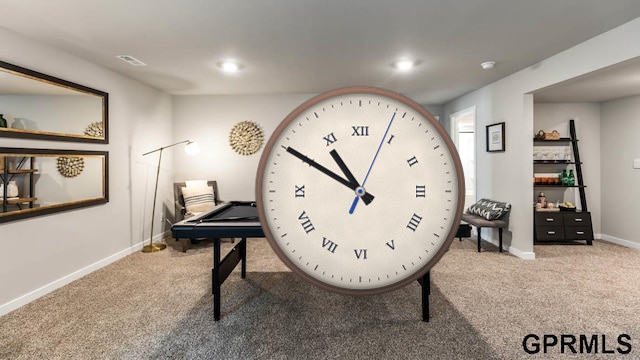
10h50m04s
